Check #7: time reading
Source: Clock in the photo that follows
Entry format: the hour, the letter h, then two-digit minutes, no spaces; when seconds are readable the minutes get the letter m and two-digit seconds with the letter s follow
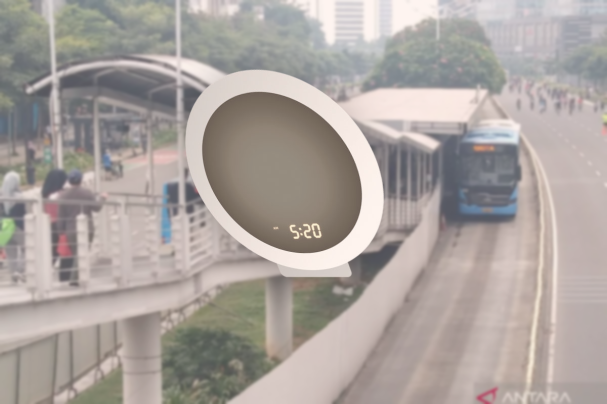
5h20
